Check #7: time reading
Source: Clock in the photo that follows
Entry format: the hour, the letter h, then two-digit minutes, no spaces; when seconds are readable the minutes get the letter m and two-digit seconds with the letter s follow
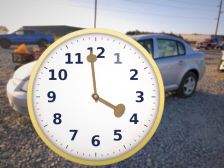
3h59
